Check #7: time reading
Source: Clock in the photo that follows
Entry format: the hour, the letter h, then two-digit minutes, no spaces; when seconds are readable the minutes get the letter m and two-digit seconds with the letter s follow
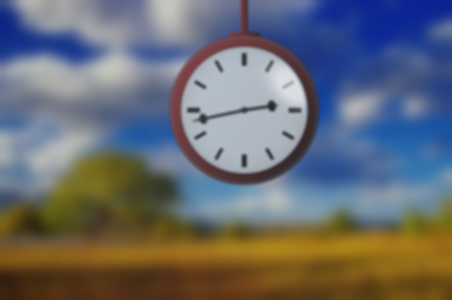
2h43
